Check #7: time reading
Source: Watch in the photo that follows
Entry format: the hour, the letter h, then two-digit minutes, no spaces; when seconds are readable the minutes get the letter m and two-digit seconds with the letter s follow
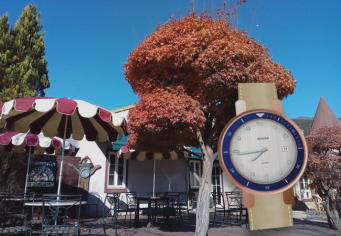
7h44
